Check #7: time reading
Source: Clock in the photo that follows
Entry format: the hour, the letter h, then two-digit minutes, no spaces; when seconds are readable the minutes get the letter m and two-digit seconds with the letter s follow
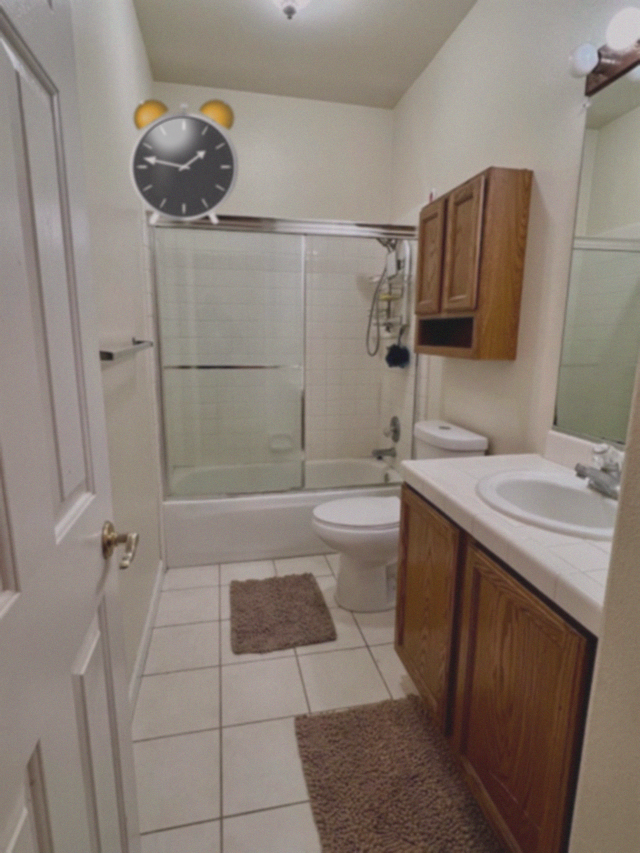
1h47
